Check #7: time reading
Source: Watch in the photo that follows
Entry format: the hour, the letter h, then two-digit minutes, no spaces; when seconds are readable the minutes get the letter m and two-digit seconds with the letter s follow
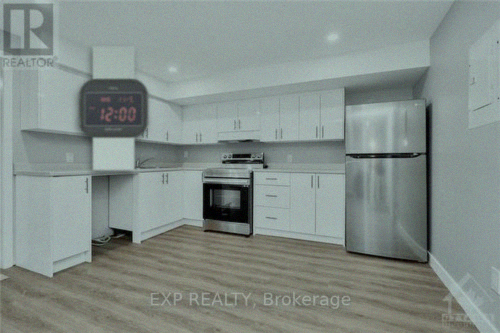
12h00
